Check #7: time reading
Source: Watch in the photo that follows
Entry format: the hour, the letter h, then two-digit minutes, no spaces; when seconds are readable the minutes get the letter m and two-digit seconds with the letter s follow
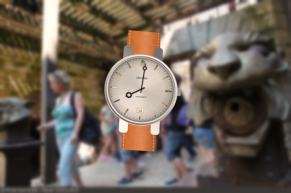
8h01
